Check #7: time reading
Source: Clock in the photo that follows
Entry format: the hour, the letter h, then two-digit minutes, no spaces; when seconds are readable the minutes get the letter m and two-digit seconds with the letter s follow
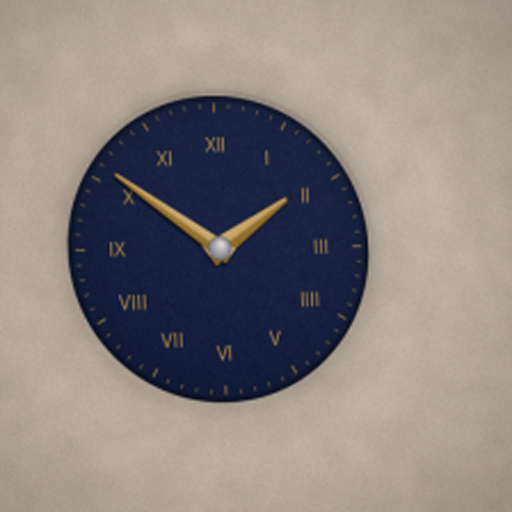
1h51
